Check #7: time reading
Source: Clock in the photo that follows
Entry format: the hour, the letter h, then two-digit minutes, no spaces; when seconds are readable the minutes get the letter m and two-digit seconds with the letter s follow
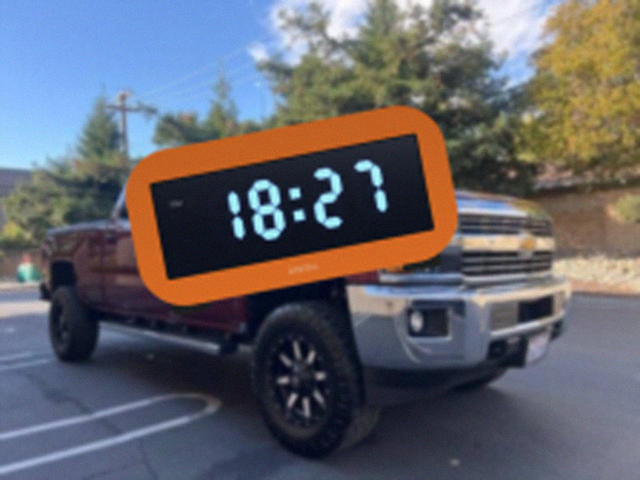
18h27
